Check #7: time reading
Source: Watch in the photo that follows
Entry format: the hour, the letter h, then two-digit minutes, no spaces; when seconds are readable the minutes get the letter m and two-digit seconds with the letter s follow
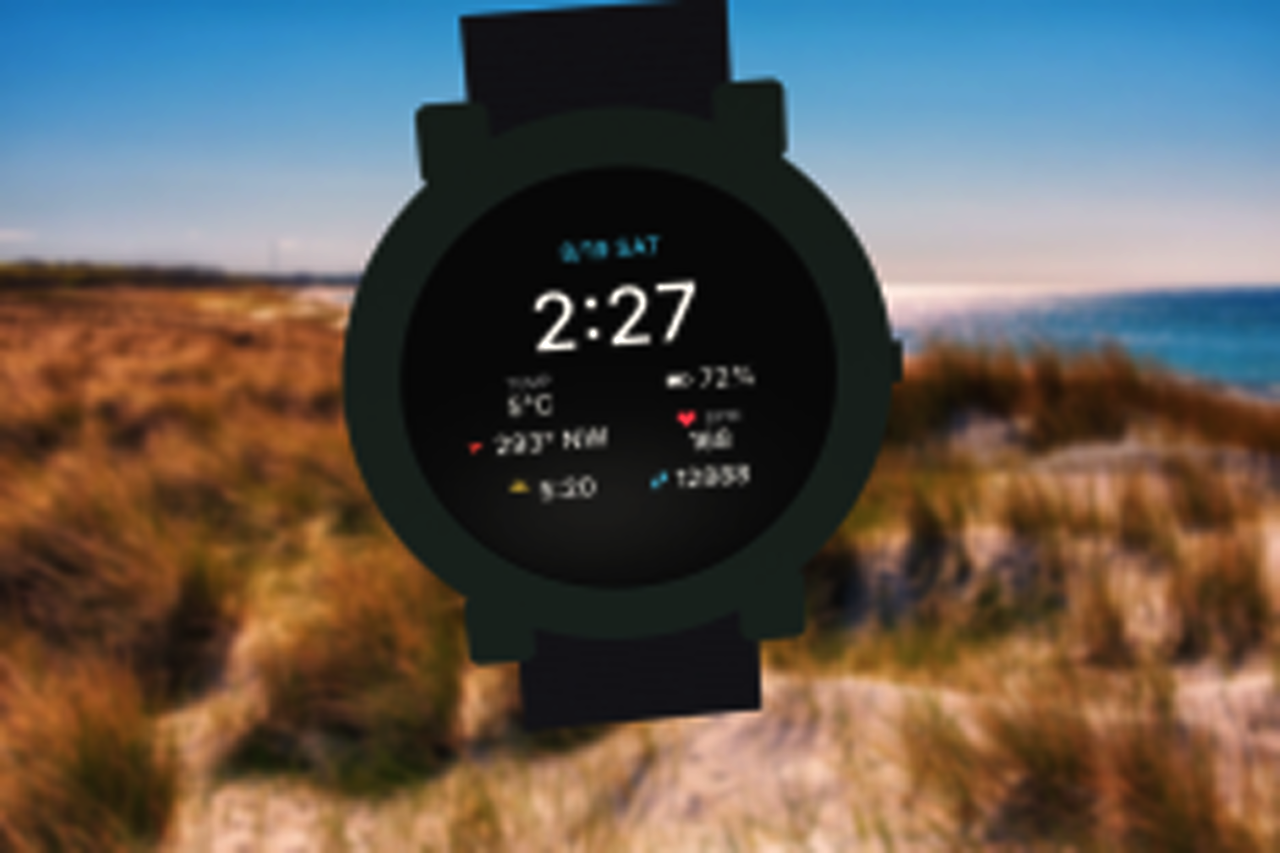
2h27
